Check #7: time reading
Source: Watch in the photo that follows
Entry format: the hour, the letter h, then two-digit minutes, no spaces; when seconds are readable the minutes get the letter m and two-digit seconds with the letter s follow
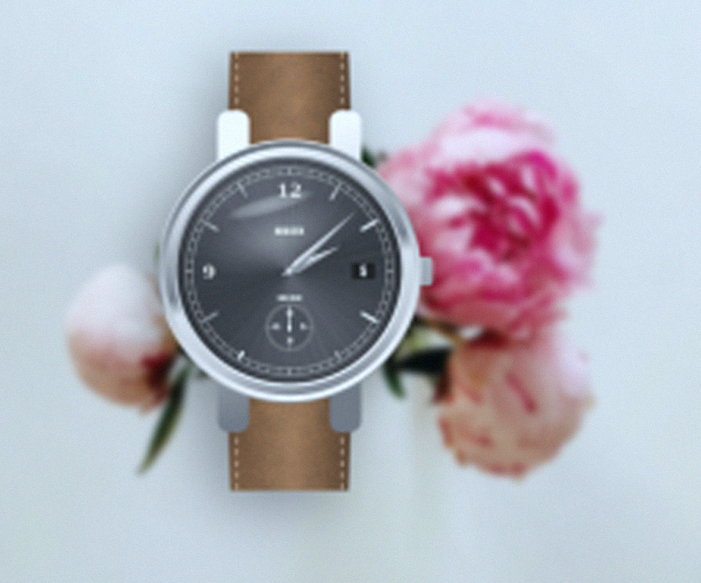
2h08
